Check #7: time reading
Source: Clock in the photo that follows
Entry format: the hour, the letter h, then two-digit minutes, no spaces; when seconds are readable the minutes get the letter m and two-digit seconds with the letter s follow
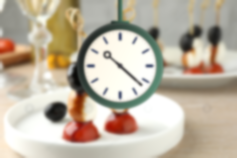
10h22
